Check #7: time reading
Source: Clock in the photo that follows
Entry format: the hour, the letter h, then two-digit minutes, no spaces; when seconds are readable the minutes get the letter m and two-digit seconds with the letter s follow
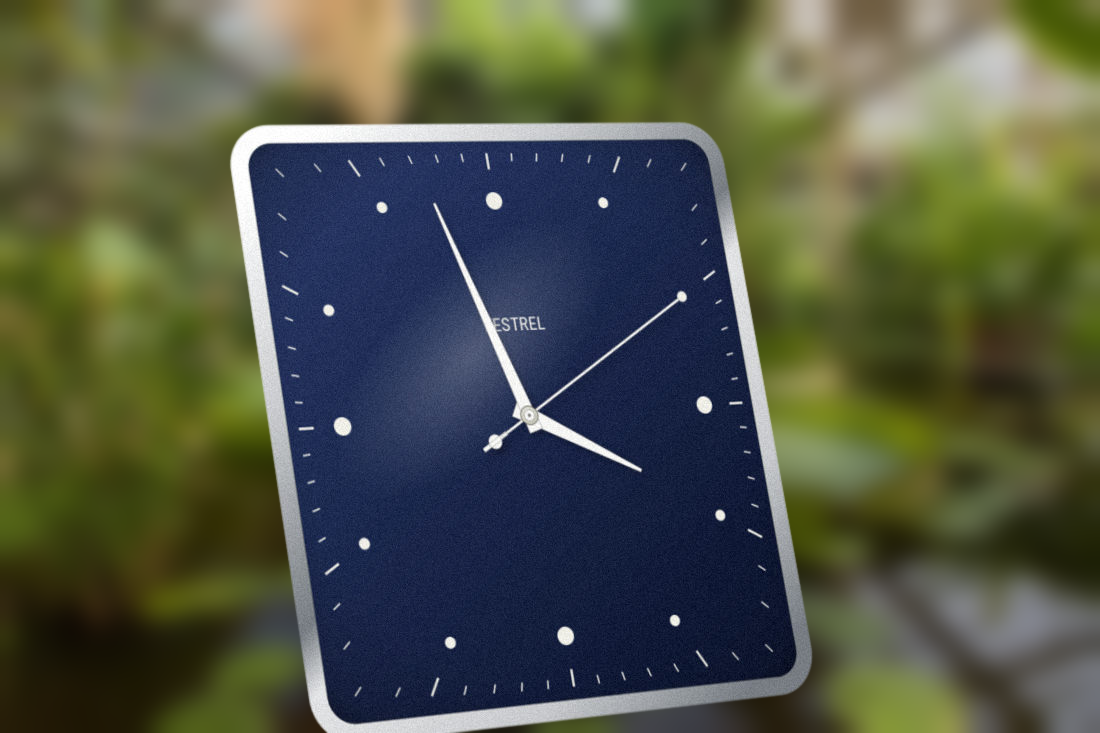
3h57m10s
